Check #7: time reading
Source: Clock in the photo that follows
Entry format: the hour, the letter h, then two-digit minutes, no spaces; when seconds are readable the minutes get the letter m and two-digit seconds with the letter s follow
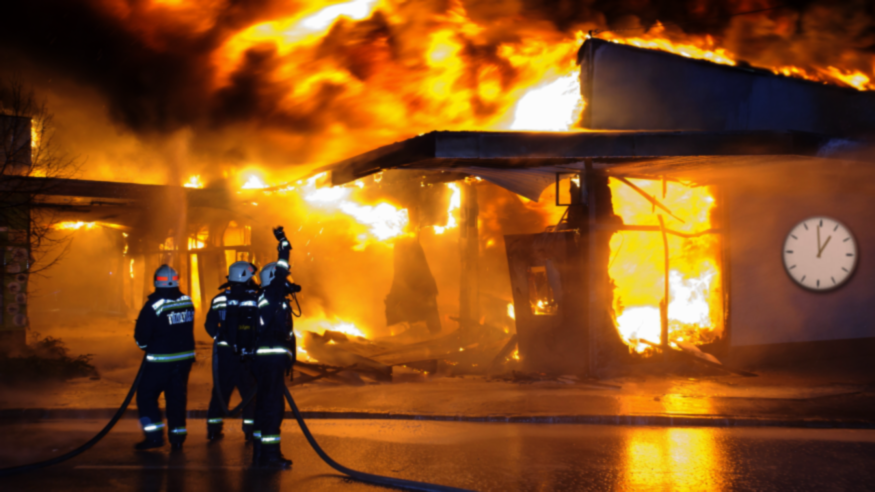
12h59
